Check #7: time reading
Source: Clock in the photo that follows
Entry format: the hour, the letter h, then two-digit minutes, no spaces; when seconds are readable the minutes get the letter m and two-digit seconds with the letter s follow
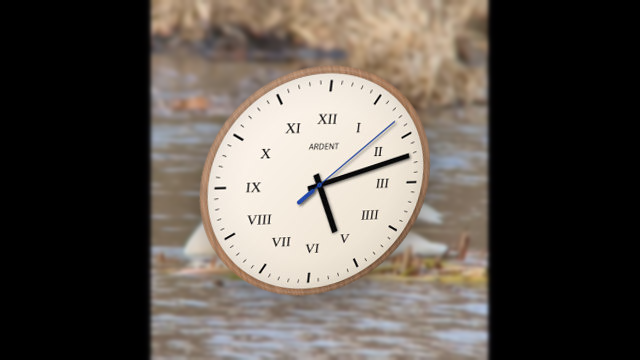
5h12m08s
